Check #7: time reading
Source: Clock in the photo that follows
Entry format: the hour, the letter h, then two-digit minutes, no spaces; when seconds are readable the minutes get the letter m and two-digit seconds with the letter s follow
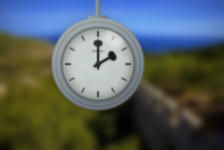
2h00
